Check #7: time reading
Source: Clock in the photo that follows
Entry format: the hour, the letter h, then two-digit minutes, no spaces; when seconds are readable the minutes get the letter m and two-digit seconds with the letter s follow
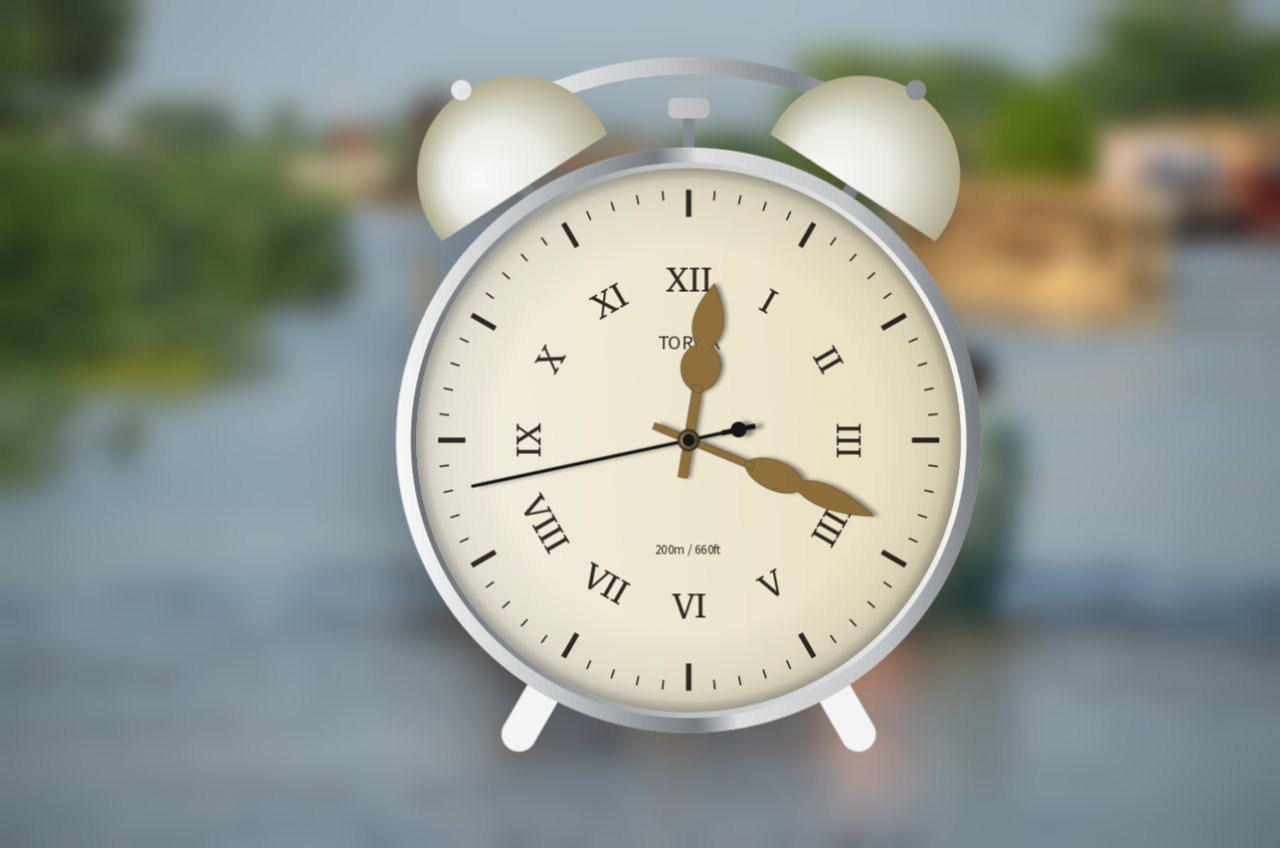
12h18m43s
